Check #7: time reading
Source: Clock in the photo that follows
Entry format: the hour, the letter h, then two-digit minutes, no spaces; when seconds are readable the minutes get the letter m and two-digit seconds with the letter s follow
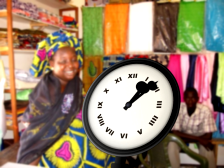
1h08
